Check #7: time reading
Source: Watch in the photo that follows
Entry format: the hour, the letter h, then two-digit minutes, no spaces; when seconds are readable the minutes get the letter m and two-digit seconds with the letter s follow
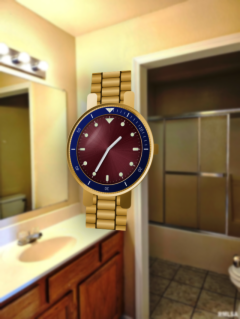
1h35
